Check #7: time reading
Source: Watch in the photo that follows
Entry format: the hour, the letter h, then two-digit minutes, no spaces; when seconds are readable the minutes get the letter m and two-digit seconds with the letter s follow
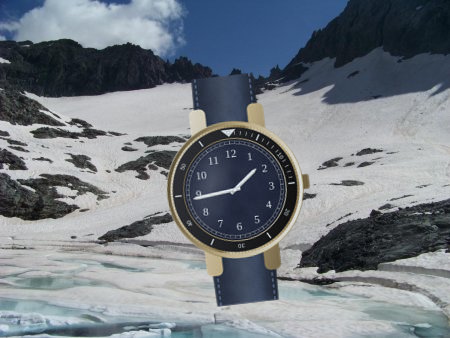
1h44
